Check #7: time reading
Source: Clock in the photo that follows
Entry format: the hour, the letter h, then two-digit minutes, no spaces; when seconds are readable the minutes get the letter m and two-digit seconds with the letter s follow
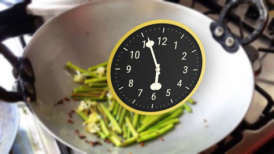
5h56
